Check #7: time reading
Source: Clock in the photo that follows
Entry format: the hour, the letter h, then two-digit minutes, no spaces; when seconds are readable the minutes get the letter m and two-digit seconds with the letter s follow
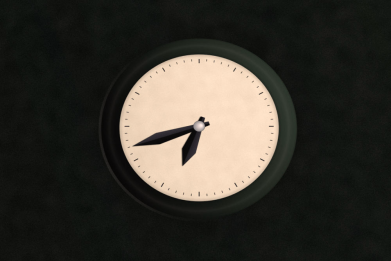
6h42
